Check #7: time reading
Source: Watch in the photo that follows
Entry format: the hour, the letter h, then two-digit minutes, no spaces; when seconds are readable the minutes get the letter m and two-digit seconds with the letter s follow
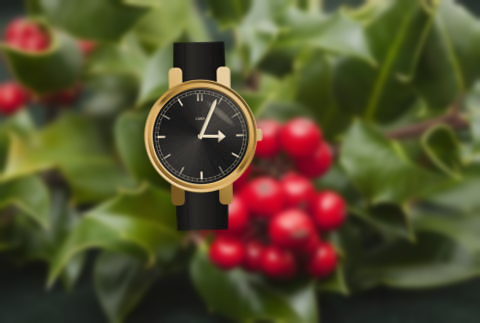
3h04
